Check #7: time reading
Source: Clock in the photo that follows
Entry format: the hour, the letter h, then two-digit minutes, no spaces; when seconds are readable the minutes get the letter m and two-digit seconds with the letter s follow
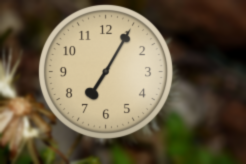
7h05
